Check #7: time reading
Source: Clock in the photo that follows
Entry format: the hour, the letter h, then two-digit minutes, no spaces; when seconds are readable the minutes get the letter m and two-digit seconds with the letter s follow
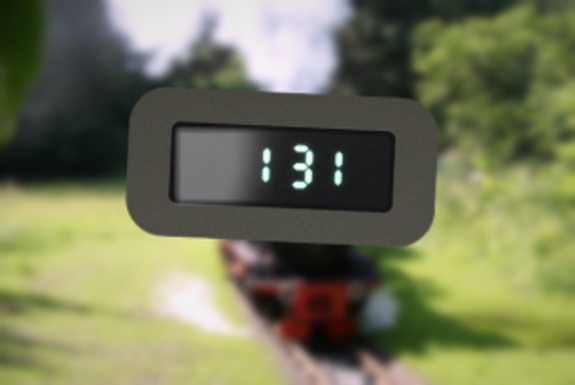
1h31
